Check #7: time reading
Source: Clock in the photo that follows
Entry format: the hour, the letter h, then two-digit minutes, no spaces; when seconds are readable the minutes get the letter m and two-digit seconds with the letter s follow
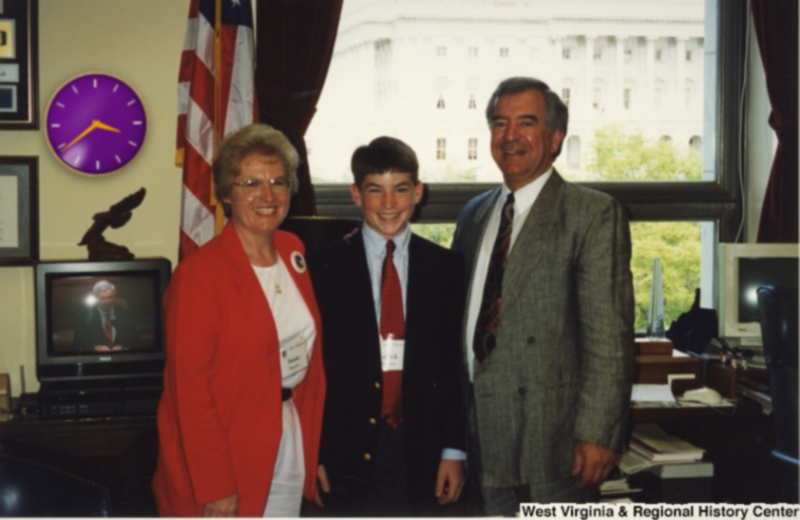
3h39
